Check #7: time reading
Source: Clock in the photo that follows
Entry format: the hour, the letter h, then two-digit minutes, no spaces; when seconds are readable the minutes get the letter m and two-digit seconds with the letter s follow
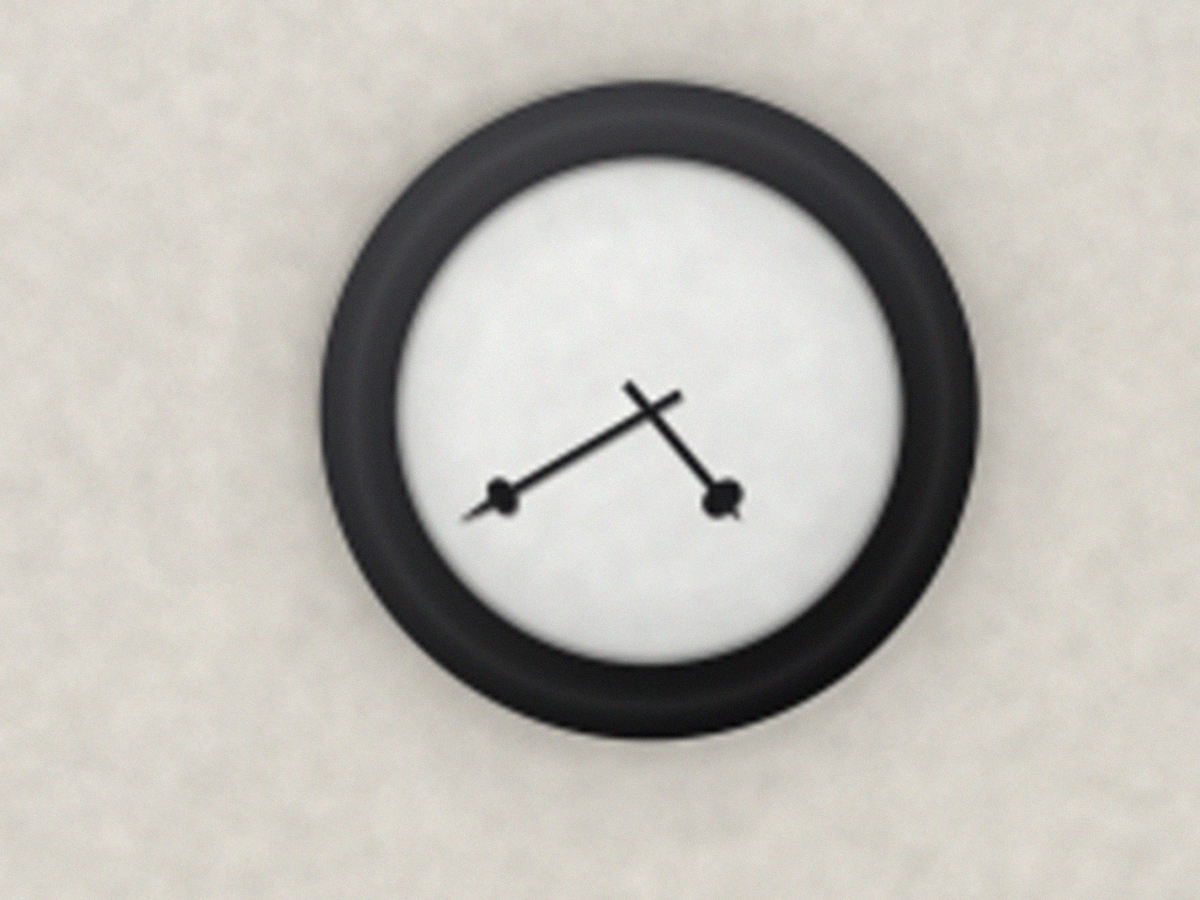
4h40
